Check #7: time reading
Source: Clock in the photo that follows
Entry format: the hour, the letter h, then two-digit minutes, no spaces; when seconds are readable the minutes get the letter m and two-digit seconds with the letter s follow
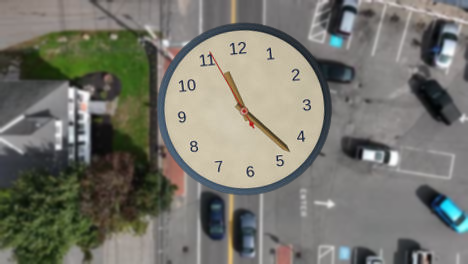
11h22m56s
